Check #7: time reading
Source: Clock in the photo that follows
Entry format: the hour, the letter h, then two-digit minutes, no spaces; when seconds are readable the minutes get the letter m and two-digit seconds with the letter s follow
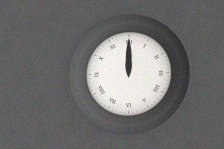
12h00
